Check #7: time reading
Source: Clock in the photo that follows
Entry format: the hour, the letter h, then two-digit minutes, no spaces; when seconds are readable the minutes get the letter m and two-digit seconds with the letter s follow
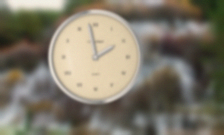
1h58
